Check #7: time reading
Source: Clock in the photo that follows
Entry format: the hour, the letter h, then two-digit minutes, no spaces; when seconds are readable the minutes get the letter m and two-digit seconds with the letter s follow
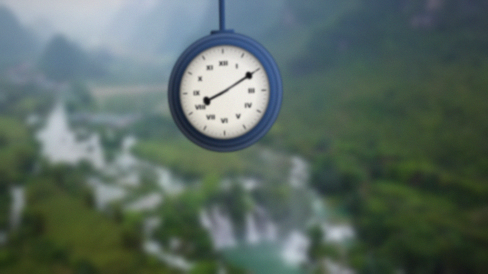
8h10
